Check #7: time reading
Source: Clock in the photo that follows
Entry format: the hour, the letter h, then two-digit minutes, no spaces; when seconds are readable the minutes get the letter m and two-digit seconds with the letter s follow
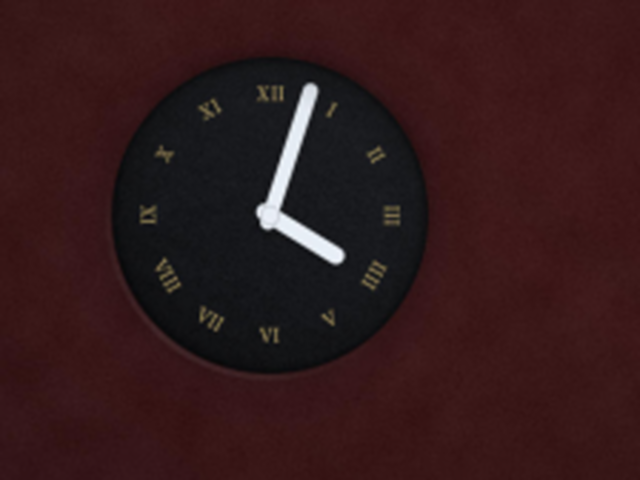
4h03
